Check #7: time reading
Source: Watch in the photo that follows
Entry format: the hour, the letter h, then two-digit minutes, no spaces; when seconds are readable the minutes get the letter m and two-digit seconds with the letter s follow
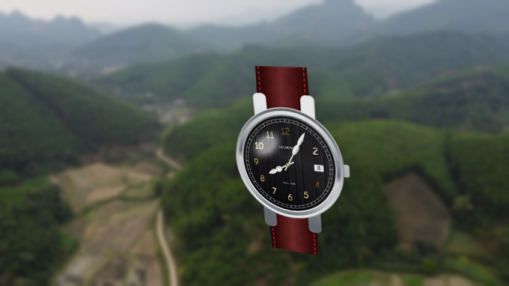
8h05
